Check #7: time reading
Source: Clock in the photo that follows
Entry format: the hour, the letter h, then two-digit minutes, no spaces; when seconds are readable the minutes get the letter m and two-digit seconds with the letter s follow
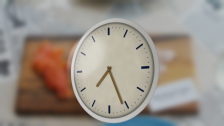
7h26
